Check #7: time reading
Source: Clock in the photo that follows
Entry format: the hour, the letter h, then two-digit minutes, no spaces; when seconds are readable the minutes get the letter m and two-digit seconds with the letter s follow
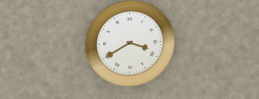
3h40
